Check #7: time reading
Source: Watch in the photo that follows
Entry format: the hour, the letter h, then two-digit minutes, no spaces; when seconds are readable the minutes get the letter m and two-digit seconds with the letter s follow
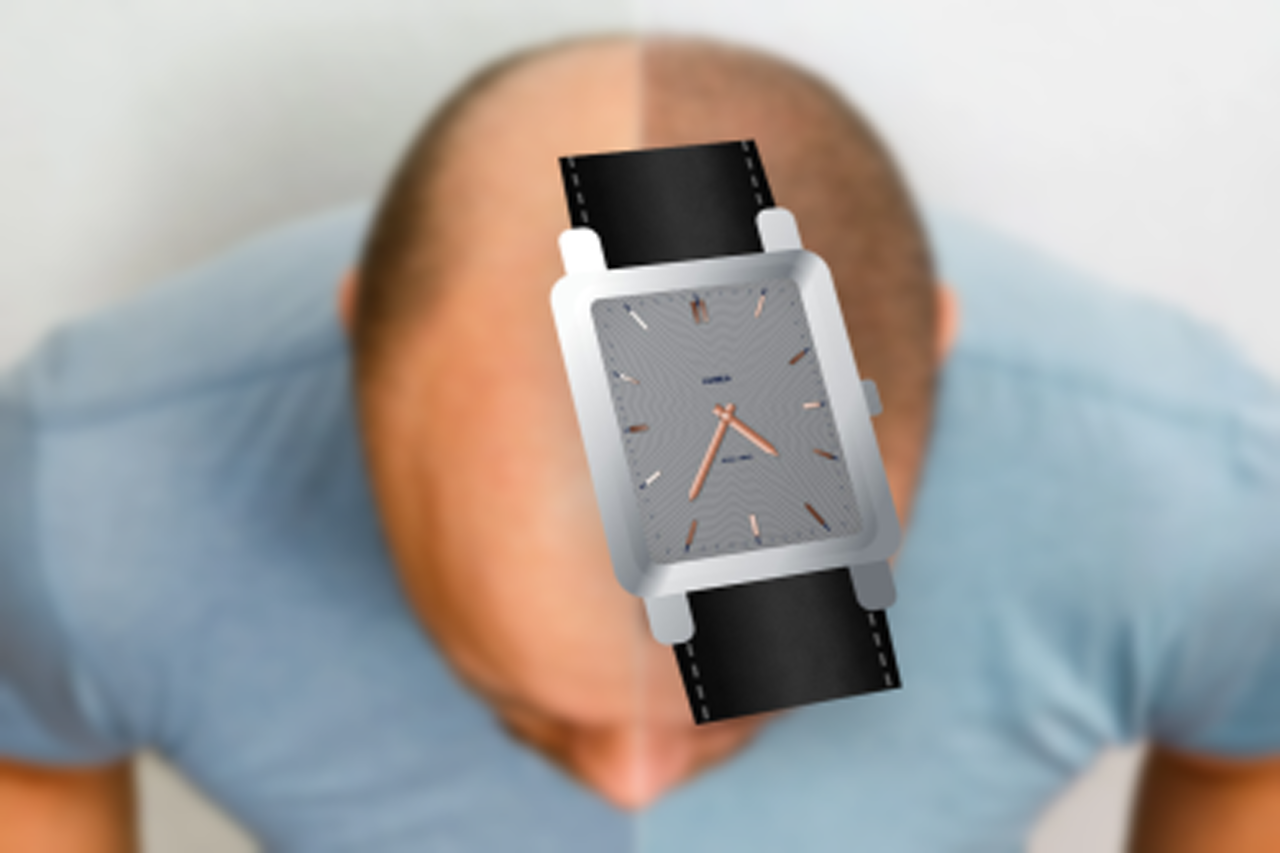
4h36
